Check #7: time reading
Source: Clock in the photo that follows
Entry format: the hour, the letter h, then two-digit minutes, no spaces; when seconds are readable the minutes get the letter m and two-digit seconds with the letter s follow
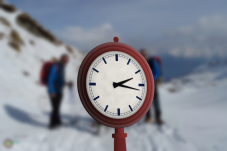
2h17
